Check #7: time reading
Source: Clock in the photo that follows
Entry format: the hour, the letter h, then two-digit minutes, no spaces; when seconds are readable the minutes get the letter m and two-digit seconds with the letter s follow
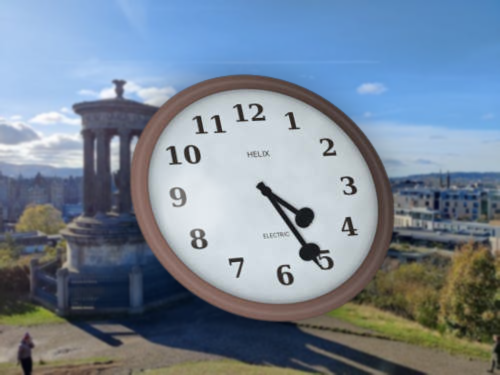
4h26
